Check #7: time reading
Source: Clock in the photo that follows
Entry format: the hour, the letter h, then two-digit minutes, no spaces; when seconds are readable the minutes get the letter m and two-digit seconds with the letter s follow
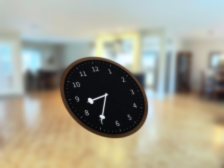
8h35
